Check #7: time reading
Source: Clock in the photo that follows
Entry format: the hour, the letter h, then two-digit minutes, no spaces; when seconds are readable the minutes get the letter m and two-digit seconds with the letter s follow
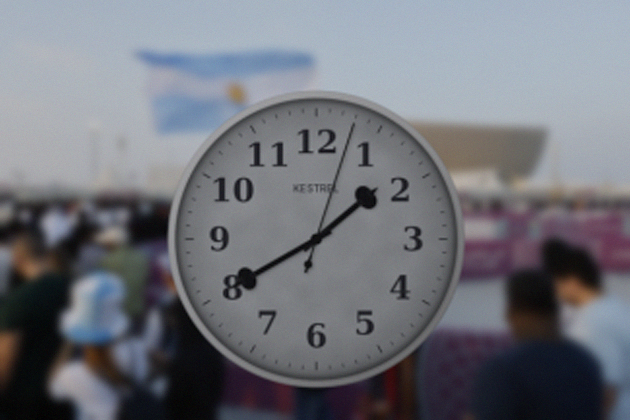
1h40m03s
